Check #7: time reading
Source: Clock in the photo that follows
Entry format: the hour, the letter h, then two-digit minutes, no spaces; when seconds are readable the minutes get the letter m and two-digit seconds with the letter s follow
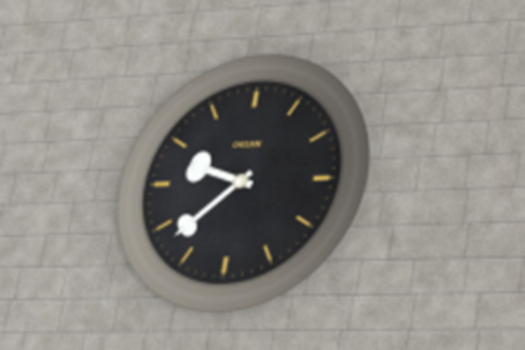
9h38
